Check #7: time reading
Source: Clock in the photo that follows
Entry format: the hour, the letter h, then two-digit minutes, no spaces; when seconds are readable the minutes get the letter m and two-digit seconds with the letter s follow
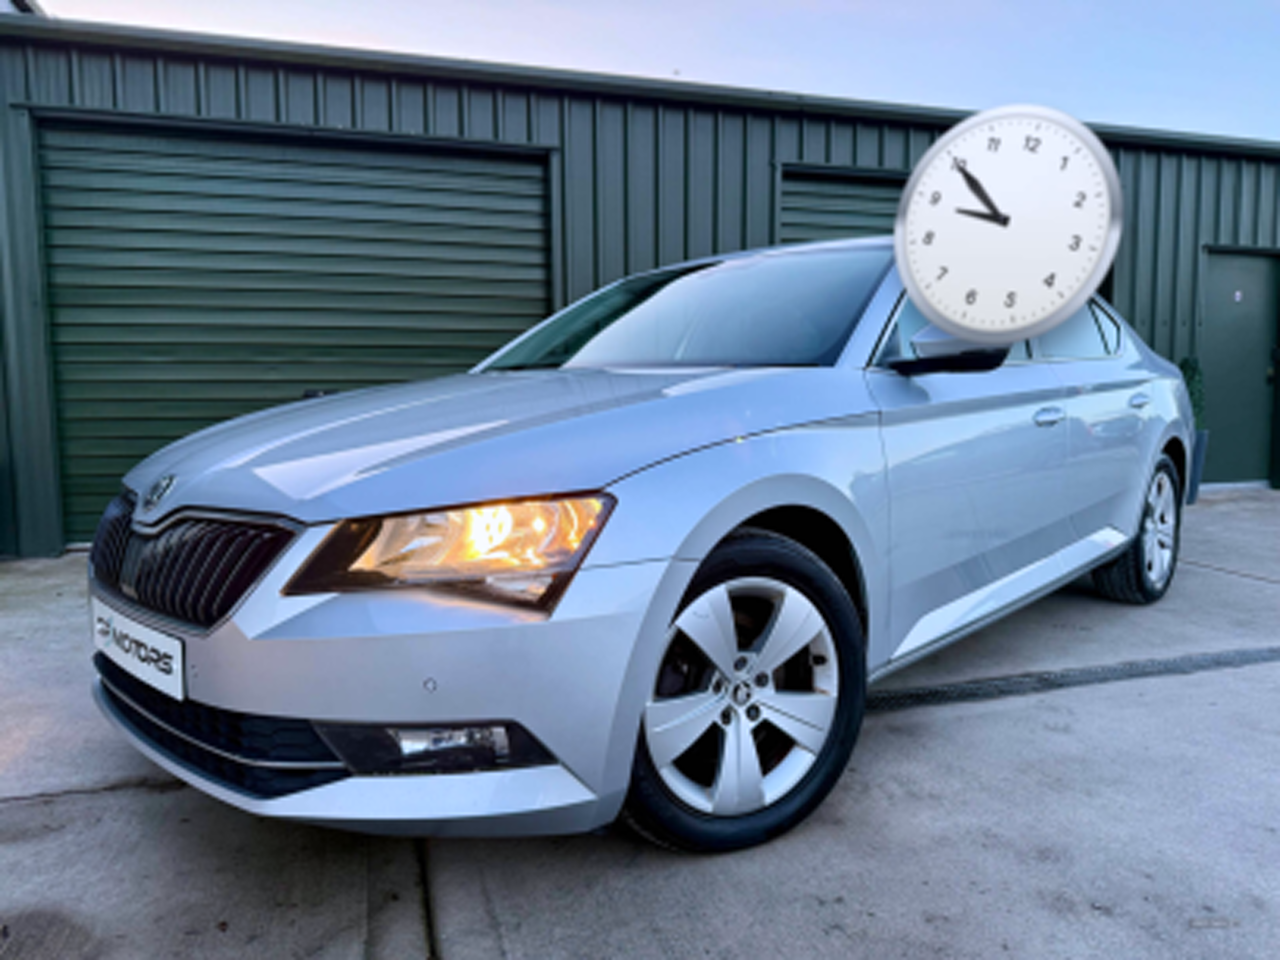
8h50
